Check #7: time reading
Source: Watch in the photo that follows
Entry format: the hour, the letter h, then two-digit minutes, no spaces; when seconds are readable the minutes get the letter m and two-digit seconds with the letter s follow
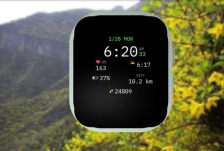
6h20
